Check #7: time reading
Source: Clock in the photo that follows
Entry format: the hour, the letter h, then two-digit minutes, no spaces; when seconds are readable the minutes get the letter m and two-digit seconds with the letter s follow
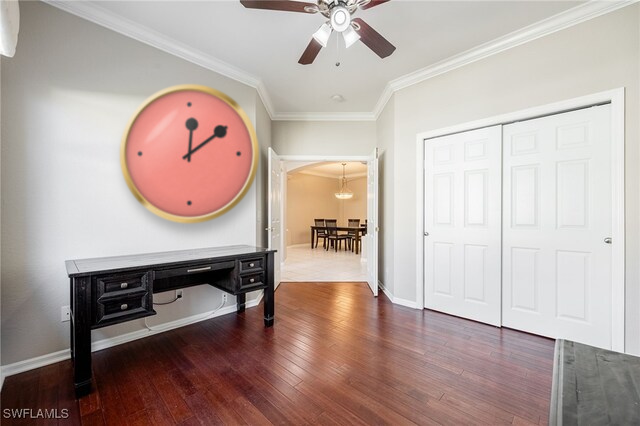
12h09
